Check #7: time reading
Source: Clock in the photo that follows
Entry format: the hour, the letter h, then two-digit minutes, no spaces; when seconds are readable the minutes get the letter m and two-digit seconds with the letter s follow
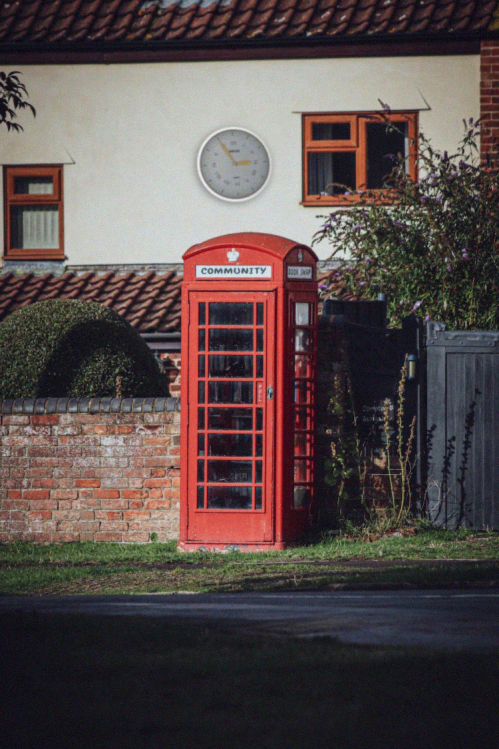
2h55
